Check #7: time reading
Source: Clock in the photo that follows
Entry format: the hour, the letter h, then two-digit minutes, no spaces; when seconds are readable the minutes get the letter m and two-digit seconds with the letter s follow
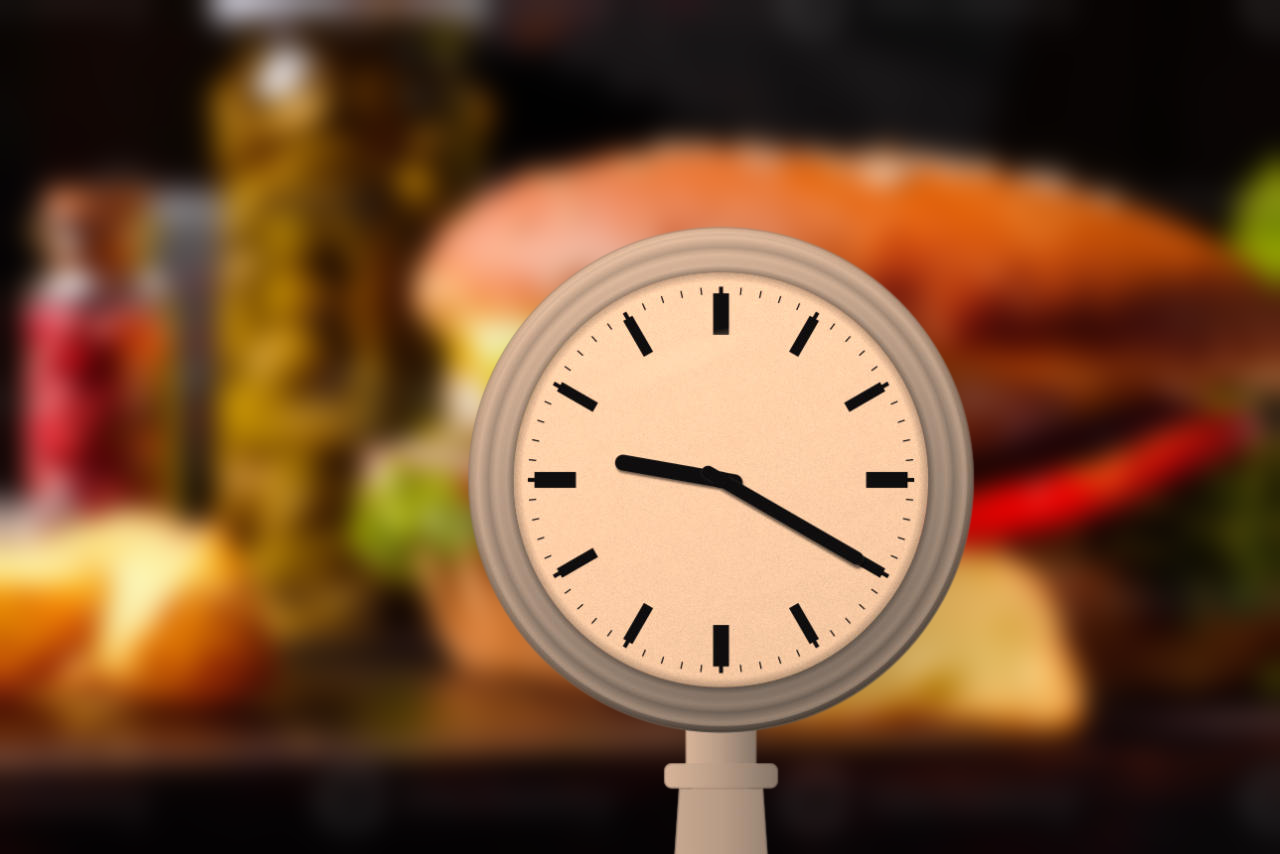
9h20
